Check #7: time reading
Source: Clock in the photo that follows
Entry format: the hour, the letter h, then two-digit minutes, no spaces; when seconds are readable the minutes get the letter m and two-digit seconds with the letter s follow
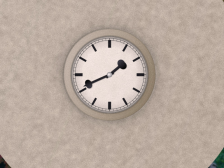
1h41
